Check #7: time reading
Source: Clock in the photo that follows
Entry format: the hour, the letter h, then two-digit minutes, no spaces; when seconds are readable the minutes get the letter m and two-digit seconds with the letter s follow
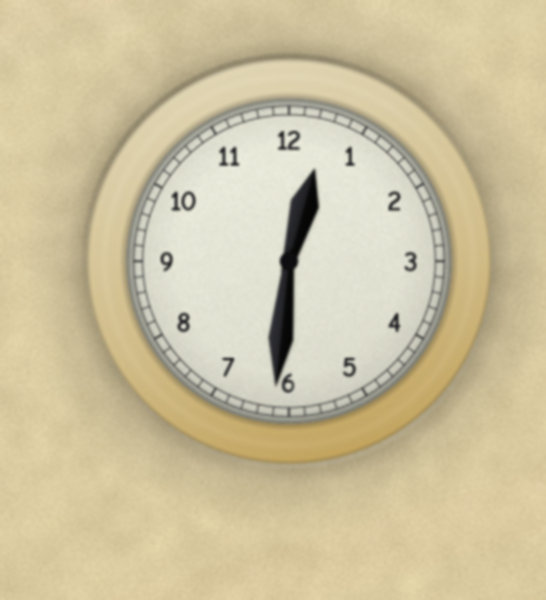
12h31
